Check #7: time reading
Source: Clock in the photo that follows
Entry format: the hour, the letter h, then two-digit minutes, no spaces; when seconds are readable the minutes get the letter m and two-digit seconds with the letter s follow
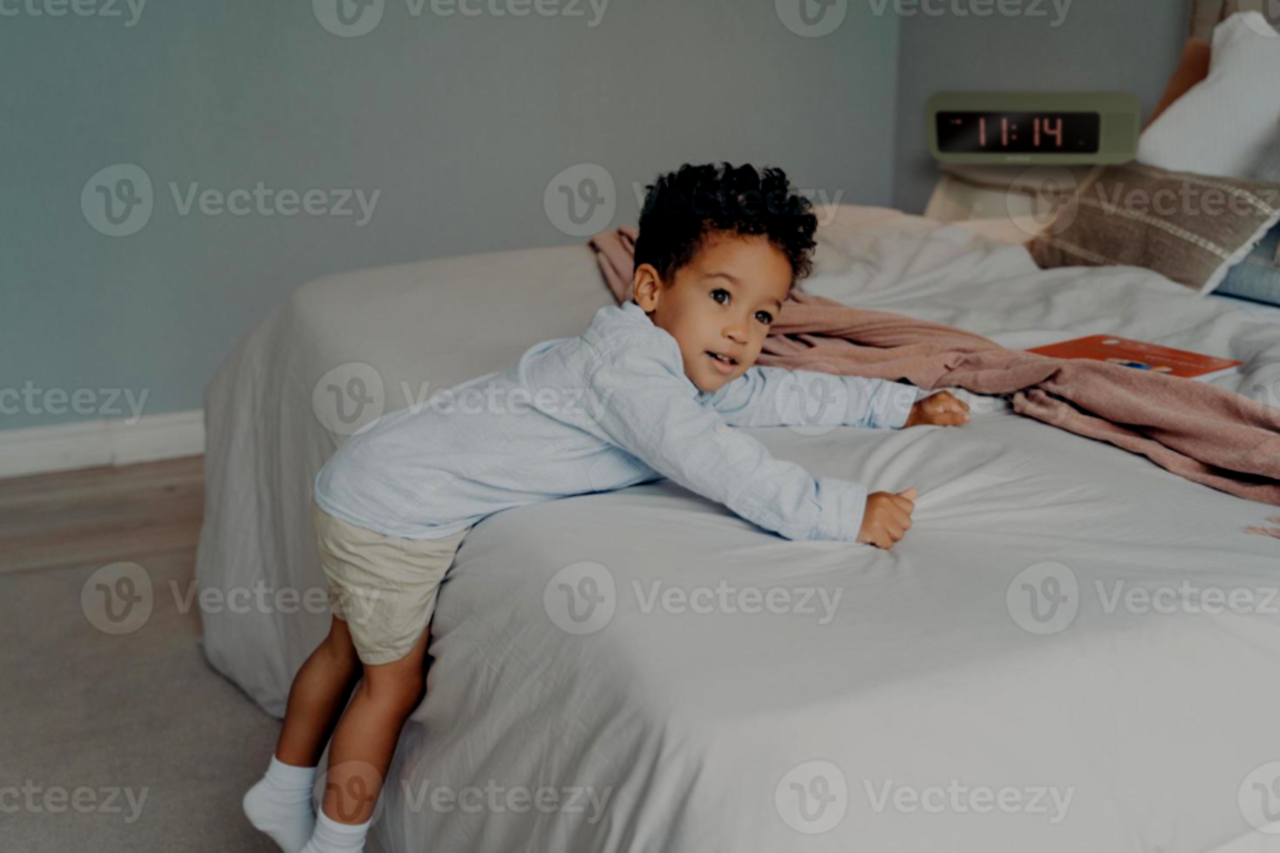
11h14
